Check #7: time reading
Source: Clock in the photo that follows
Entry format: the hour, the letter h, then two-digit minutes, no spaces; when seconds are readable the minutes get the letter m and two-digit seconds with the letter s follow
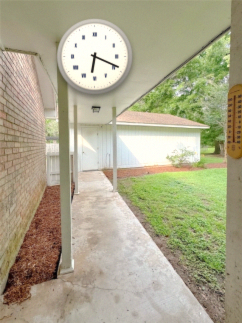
6h19
